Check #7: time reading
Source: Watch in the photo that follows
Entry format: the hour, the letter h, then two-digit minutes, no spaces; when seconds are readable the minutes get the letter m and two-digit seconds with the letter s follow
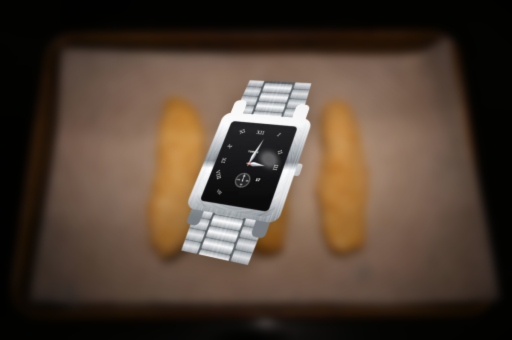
3h02
